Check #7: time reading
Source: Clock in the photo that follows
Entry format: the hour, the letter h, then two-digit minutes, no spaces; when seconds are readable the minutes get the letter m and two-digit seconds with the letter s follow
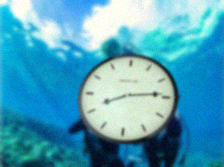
8h14
